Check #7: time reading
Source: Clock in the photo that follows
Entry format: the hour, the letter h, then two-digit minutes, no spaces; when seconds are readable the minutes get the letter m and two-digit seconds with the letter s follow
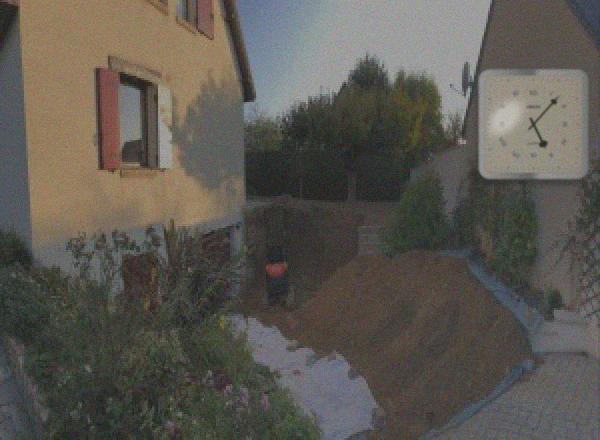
5h07
